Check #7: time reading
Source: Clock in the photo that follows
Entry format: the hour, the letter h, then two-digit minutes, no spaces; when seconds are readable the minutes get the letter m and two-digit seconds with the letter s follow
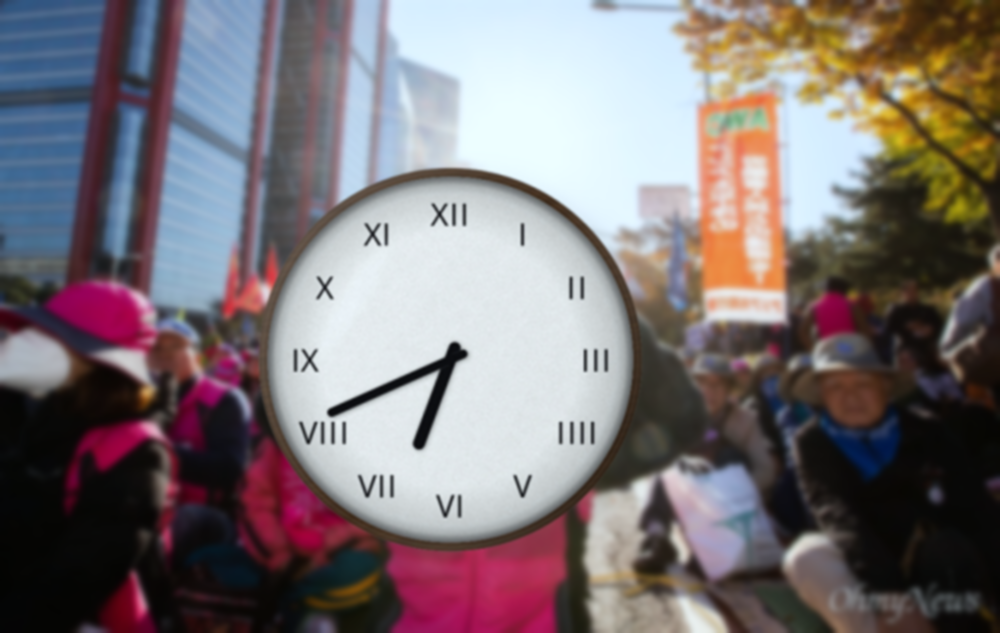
6h41
